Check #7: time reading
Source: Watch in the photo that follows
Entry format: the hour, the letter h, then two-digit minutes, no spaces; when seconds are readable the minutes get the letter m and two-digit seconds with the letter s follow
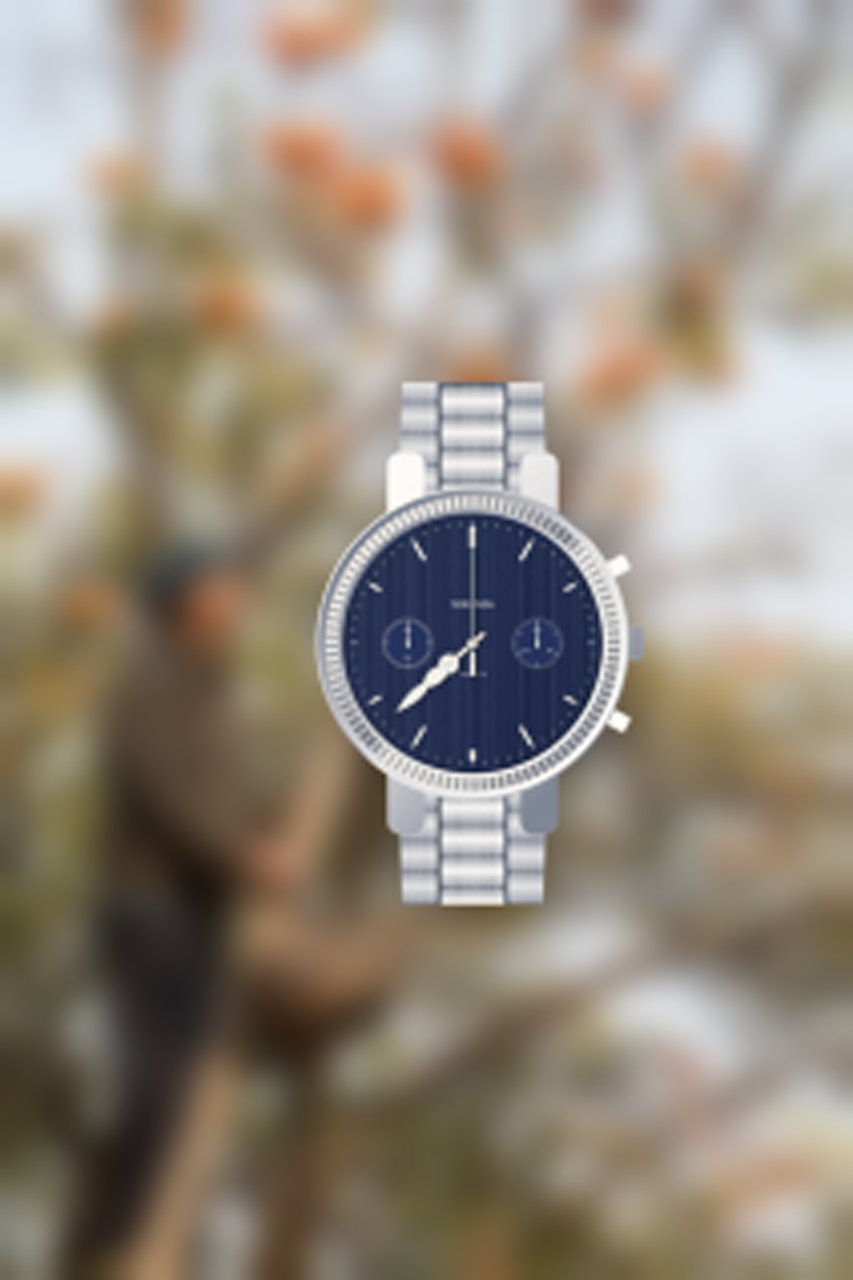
7h38
